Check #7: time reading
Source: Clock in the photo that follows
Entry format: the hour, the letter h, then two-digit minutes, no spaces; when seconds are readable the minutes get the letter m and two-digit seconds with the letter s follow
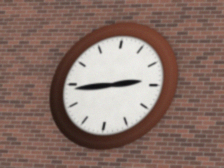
2h44
